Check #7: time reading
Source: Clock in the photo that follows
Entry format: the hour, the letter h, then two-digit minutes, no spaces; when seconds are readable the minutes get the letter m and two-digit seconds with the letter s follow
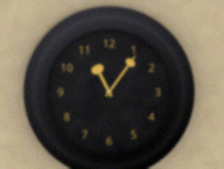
11h06
